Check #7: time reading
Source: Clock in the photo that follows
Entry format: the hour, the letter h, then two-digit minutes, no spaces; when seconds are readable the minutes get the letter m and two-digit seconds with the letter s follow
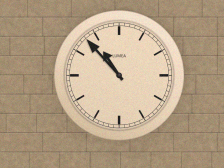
10h53
